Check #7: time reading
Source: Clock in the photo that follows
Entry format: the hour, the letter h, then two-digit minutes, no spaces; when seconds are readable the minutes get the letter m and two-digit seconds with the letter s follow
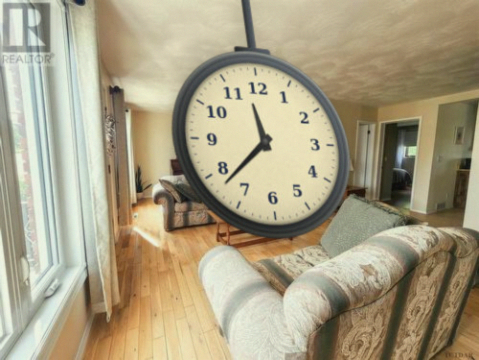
11h38
